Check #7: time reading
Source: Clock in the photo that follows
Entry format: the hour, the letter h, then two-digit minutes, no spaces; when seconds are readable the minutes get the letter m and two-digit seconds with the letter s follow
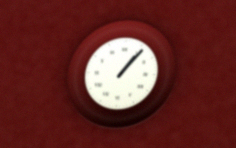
1h06
